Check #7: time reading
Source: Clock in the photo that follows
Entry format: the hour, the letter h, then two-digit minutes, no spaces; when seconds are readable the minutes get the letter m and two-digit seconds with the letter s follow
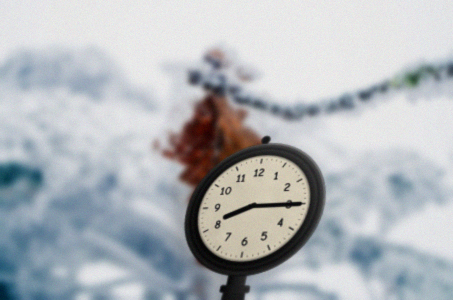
8h15
